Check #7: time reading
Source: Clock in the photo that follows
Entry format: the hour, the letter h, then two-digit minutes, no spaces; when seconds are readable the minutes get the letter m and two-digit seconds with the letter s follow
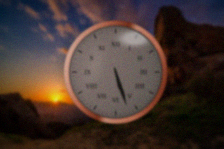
5h27
